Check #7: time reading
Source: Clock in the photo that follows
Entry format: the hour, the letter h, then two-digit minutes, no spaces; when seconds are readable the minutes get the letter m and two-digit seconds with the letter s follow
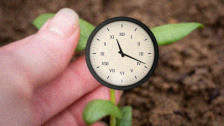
11h19
